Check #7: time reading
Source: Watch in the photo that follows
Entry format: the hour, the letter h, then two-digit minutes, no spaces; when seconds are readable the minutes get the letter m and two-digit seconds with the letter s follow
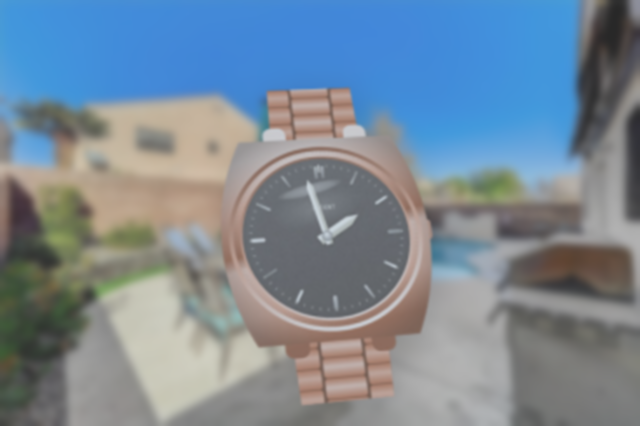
1h58
